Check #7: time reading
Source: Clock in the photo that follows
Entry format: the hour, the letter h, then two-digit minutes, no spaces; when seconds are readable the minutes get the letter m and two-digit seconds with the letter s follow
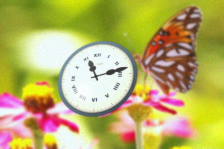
11h13
